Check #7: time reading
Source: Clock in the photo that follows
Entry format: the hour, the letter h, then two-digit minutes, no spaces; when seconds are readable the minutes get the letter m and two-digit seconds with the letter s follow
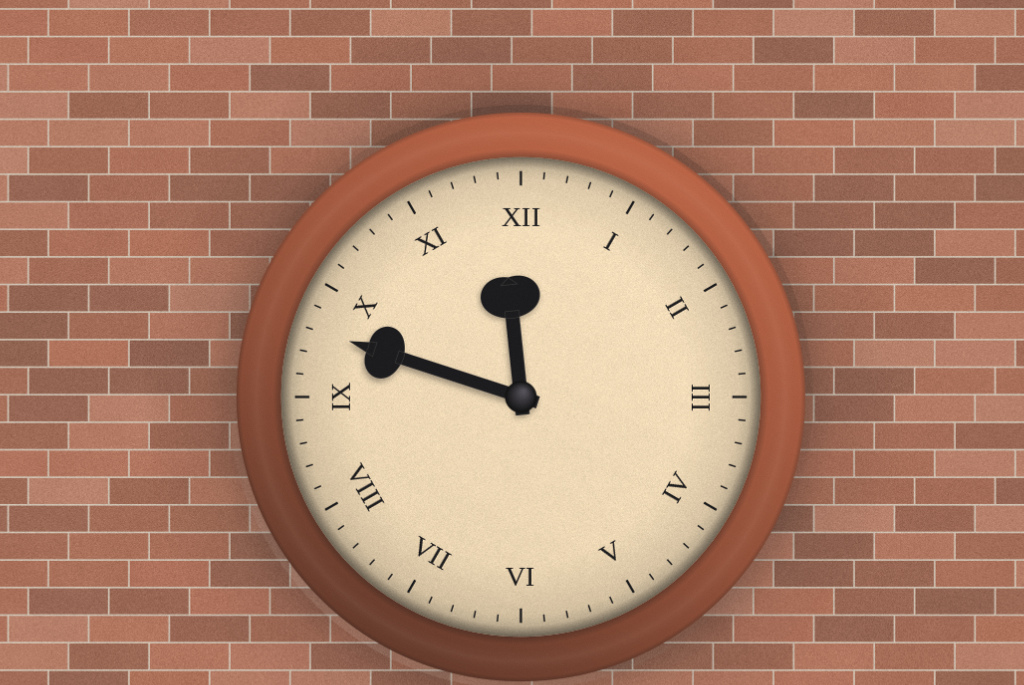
11h48
